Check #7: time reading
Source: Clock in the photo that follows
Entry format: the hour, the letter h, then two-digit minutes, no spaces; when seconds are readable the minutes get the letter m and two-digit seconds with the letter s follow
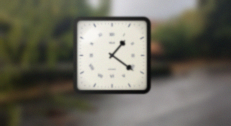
1h21
